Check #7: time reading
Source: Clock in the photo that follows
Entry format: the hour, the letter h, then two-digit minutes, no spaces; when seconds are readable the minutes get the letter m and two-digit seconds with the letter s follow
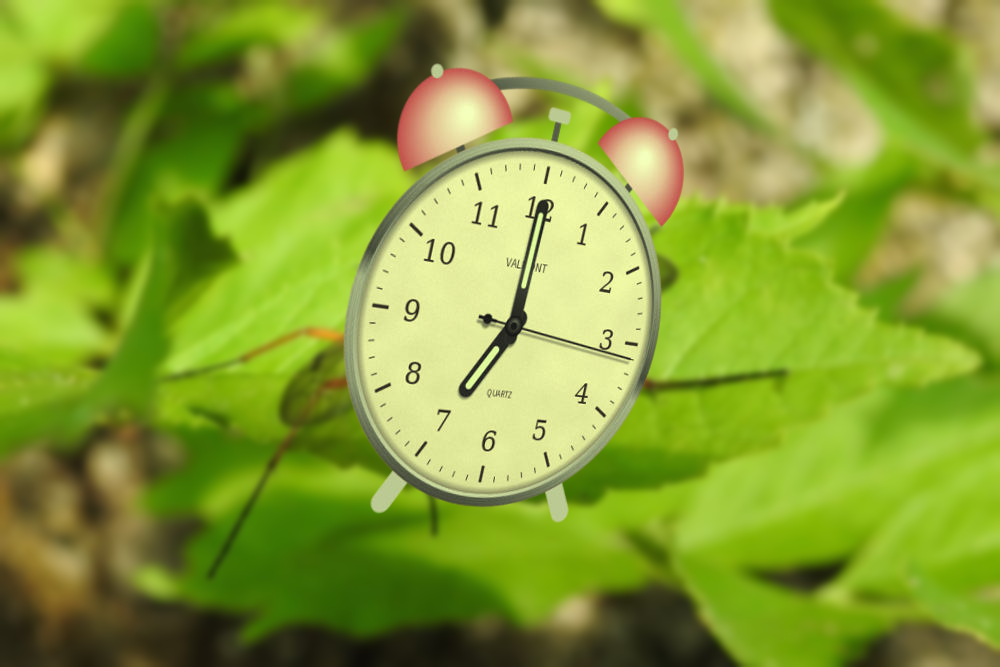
7h00m16s
